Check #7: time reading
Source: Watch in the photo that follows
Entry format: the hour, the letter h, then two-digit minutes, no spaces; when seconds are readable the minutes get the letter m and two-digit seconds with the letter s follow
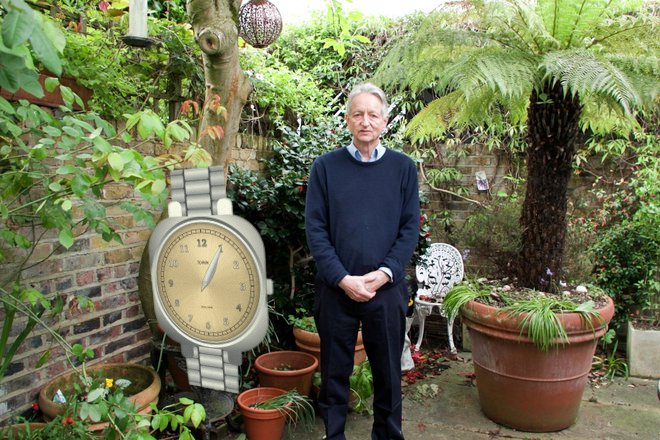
1h05
